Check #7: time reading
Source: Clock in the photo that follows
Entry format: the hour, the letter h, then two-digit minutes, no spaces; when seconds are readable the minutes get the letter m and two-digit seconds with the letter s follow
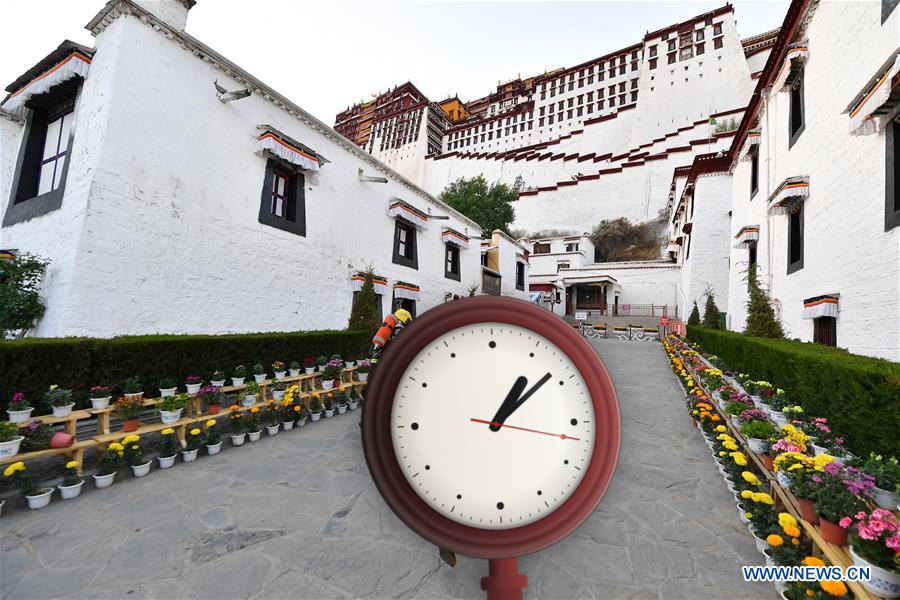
1h08m17s
